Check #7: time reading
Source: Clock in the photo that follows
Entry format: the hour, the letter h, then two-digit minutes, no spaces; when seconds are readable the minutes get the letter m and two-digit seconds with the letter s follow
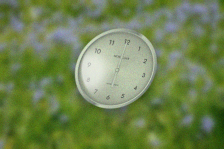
6h00
